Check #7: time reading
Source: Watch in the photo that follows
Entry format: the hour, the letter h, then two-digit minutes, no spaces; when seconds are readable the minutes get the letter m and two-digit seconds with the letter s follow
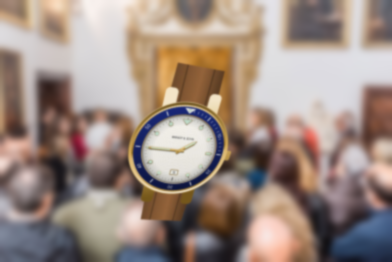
1h45
